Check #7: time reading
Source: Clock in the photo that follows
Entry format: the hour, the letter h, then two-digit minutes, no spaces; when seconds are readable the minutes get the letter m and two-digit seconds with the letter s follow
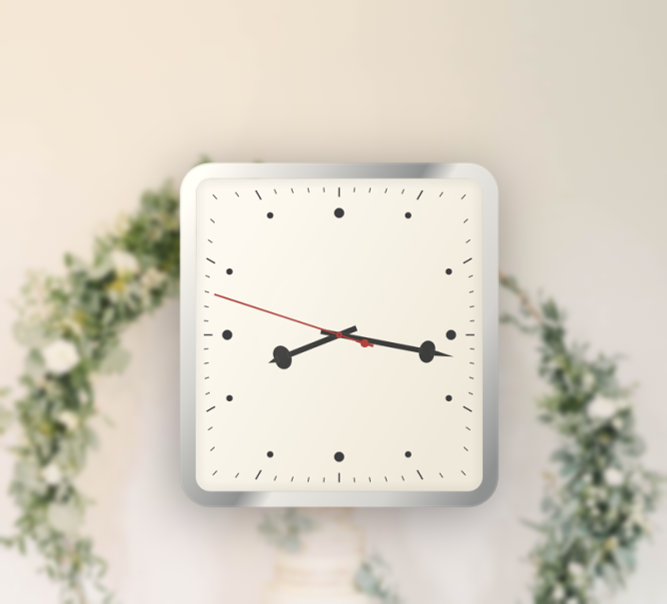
8h16m48s
